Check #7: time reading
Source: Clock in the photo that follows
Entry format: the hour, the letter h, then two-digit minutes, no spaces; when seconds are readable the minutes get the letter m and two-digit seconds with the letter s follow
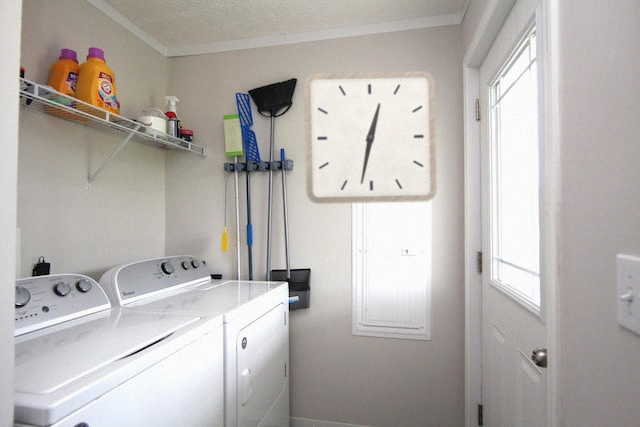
12h32
